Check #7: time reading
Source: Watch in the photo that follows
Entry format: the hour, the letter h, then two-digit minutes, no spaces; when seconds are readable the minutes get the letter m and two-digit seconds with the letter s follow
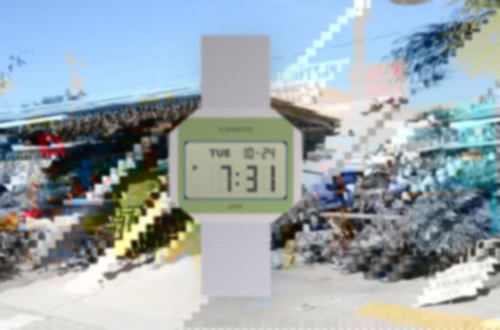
7h31
